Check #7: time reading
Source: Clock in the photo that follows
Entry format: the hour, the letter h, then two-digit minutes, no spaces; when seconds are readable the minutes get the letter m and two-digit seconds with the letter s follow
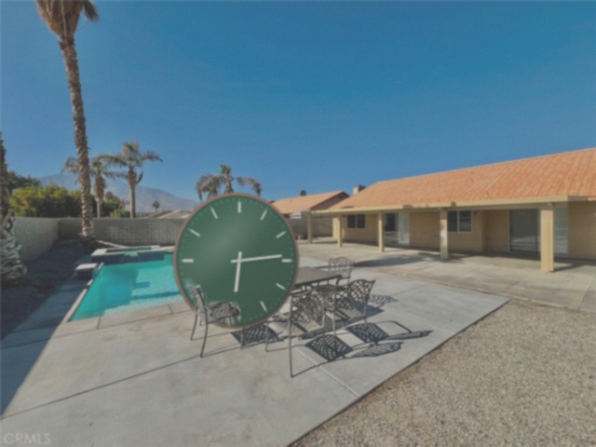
6h14
